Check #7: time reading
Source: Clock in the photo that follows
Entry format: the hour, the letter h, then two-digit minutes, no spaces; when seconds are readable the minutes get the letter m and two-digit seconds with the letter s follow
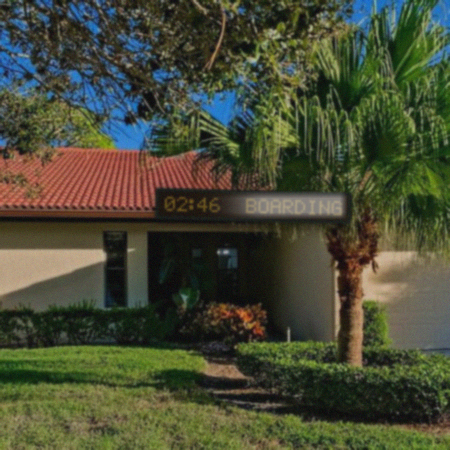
2h46
